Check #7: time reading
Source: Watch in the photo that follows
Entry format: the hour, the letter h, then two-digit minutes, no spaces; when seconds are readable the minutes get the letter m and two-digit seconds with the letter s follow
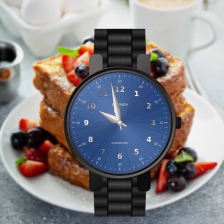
9h58
